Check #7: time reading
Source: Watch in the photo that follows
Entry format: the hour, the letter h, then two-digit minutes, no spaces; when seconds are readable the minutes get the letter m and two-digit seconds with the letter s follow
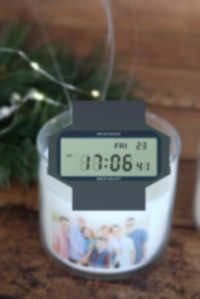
17h06m41s
